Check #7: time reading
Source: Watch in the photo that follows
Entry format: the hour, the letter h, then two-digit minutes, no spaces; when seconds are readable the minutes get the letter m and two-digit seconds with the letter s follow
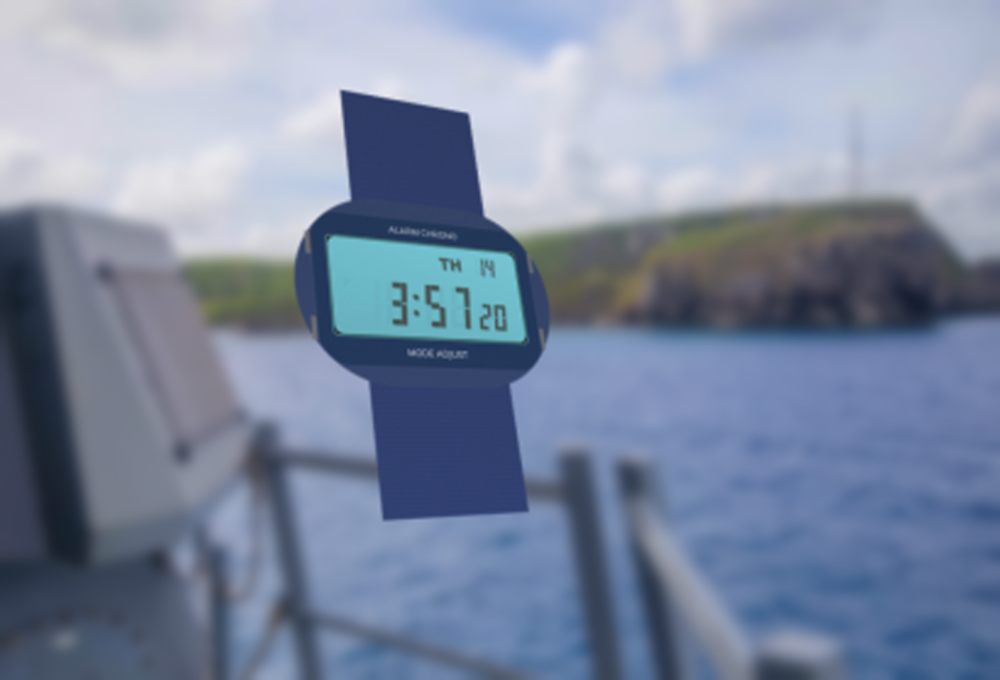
3h57m20s
